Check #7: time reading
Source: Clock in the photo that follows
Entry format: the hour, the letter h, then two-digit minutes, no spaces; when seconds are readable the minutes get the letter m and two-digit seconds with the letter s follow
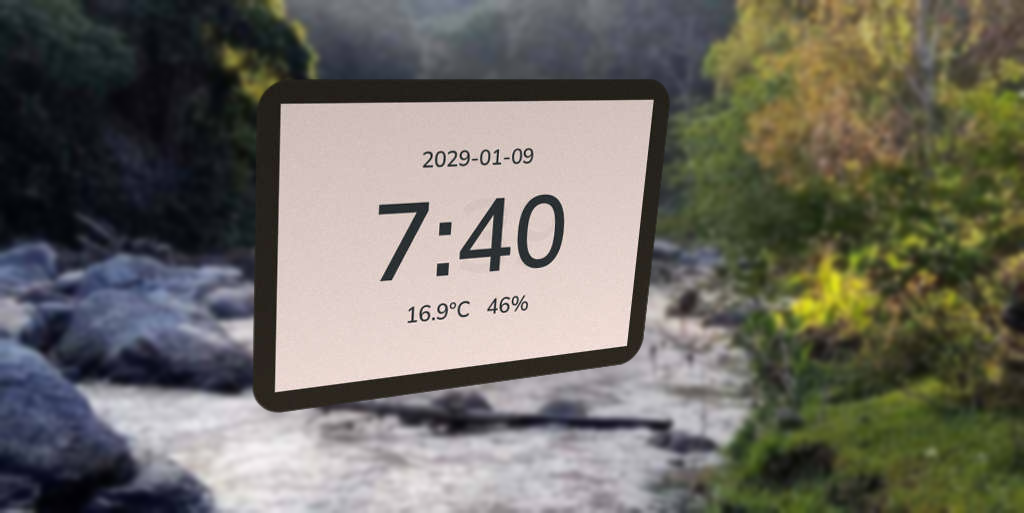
7h40
